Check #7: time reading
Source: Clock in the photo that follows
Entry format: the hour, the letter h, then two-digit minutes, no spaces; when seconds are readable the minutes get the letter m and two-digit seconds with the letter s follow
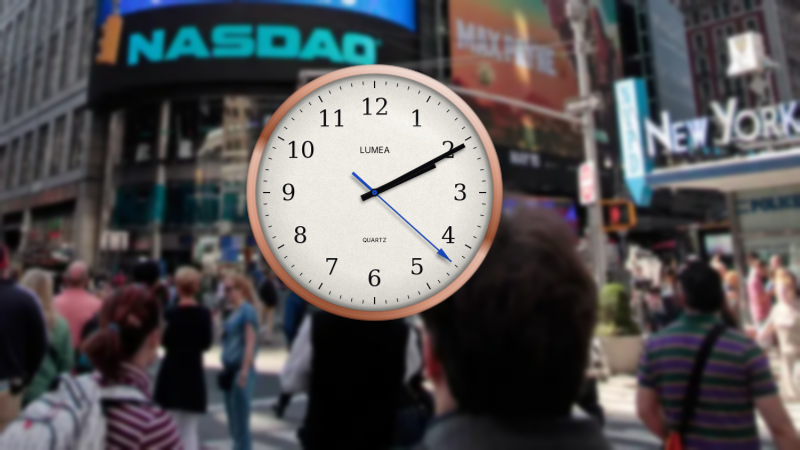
2h10m22s
